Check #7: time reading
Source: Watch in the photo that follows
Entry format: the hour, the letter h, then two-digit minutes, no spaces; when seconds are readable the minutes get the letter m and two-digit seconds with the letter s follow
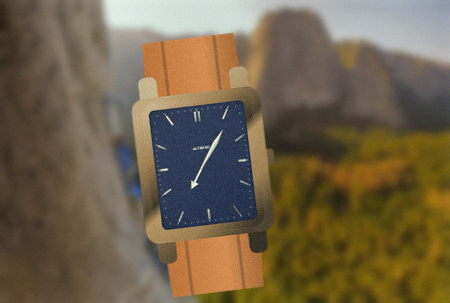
7h06
